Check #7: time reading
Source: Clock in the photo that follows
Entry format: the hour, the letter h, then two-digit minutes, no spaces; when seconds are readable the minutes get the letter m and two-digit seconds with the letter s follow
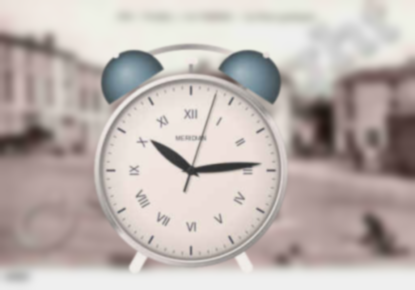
10h14m03s
